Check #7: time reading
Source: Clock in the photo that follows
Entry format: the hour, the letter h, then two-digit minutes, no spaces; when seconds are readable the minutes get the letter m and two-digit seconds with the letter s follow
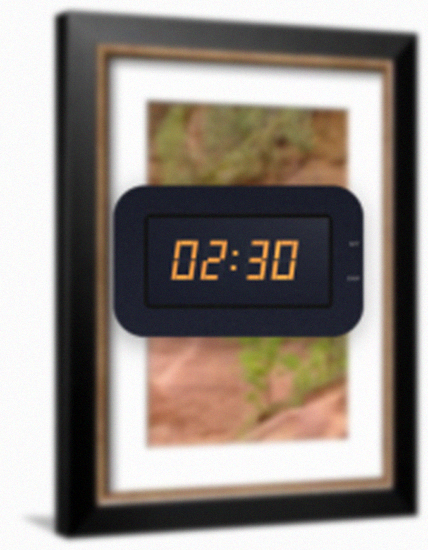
2h30
